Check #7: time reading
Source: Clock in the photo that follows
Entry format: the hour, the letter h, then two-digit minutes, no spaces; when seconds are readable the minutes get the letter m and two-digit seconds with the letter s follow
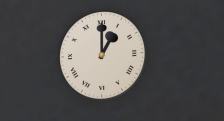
1h00
